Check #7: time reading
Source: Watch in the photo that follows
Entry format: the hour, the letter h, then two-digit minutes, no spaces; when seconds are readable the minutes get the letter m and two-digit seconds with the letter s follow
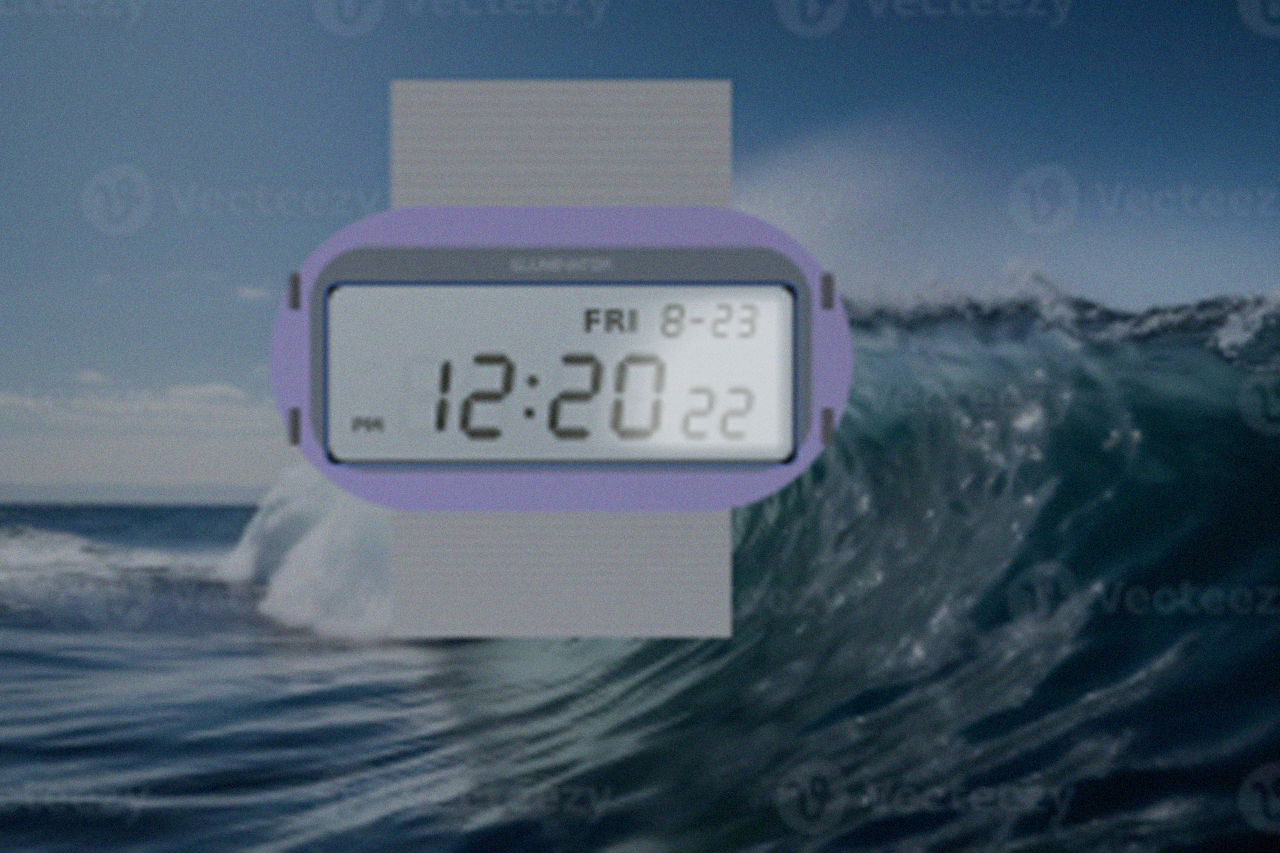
12h20m22s
